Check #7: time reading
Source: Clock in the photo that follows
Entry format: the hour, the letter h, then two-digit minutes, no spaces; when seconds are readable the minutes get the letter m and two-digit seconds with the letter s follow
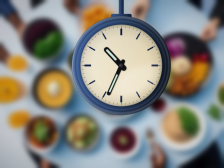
10h34
